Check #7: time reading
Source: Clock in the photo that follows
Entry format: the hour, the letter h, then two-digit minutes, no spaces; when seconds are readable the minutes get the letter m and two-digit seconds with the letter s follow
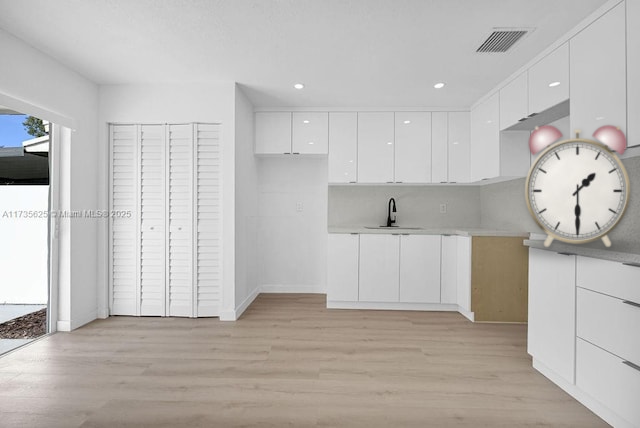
1h30
